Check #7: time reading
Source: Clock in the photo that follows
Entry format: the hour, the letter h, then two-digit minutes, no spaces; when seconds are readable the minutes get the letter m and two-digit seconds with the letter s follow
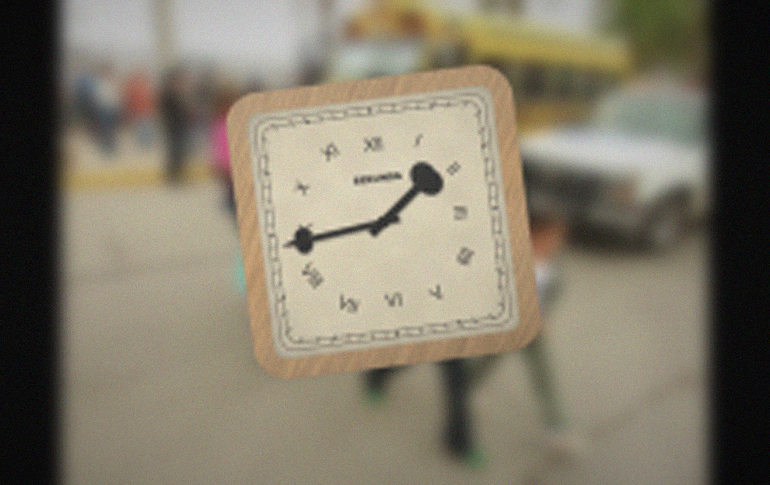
1h44
